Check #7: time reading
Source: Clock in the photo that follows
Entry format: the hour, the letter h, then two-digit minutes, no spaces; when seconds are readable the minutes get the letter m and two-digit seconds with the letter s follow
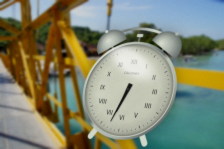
6h33
